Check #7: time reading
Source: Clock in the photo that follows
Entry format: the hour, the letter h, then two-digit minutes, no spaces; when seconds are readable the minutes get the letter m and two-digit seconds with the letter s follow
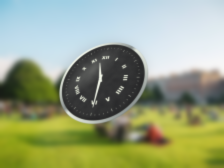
11h30
